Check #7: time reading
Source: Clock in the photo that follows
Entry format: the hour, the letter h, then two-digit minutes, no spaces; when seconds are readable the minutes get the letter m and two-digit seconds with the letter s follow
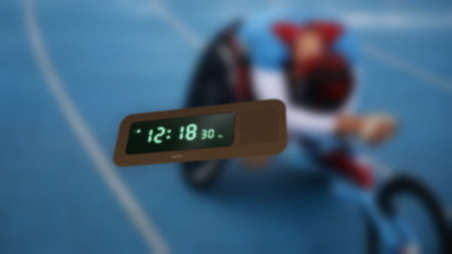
12h18
